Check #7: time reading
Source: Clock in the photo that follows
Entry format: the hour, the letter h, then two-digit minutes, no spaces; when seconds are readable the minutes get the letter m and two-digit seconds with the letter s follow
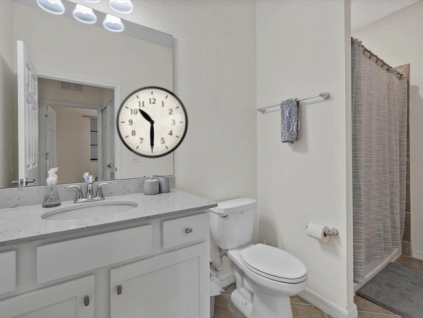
10h30
